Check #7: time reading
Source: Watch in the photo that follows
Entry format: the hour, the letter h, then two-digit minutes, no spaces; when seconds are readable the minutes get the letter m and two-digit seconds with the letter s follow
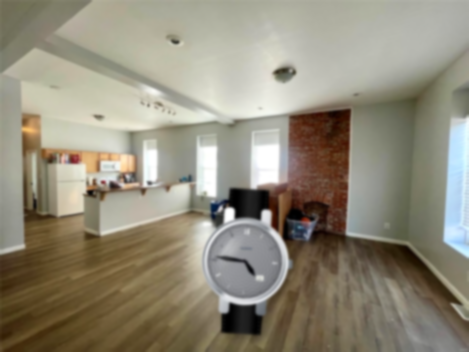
4h46
